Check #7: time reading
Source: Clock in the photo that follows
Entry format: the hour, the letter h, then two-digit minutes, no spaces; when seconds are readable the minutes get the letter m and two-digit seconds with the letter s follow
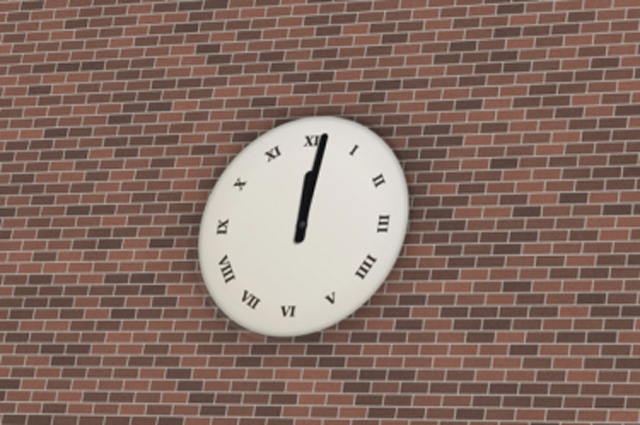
12h01
